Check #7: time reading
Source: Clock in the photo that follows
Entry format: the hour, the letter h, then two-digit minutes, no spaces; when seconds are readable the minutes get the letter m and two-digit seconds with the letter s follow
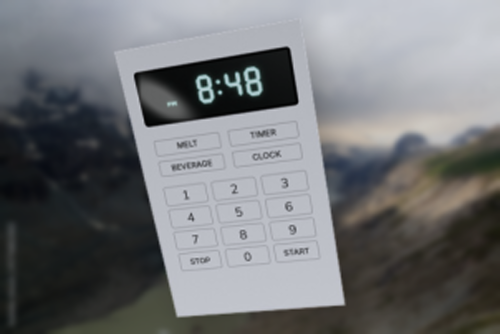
8h48
